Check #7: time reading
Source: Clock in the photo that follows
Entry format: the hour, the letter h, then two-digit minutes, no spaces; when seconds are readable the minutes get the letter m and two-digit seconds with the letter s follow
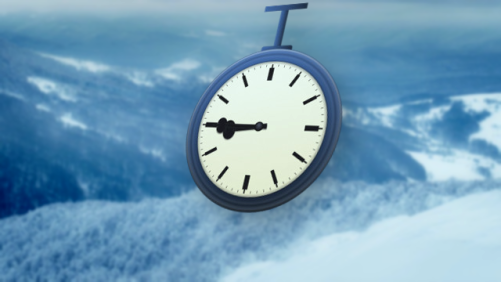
8h45
